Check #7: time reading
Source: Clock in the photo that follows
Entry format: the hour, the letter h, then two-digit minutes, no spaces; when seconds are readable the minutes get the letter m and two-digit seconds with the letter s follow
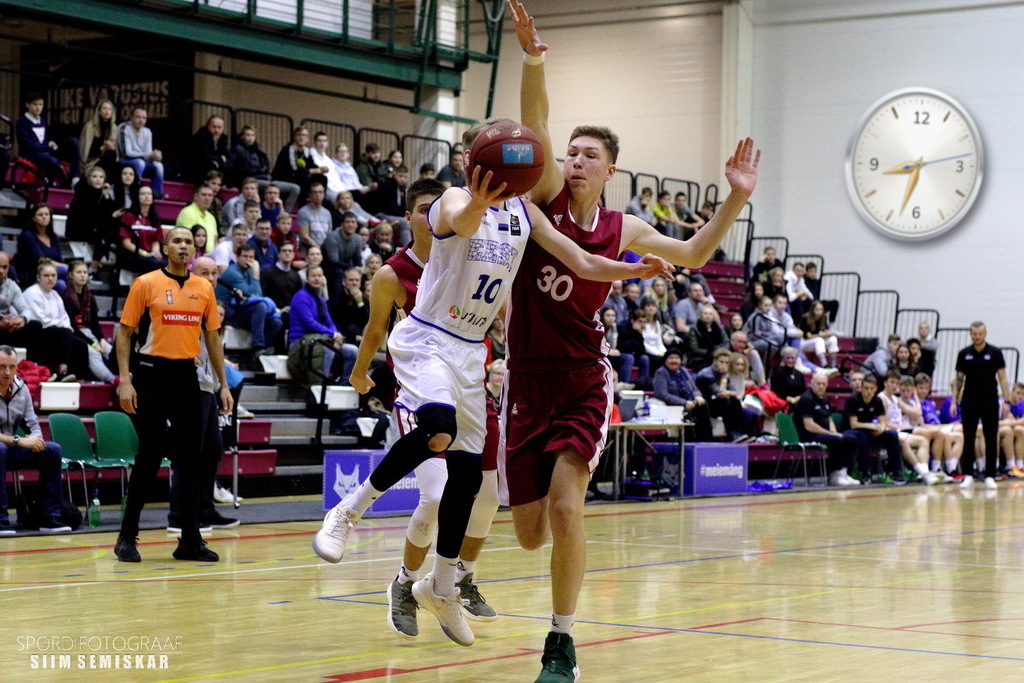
8h33m13s
